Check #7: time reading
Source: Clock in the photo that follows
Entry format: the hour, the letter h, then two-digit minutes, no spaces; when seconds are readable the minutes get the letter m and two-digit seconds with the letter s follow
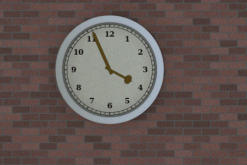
3h56
